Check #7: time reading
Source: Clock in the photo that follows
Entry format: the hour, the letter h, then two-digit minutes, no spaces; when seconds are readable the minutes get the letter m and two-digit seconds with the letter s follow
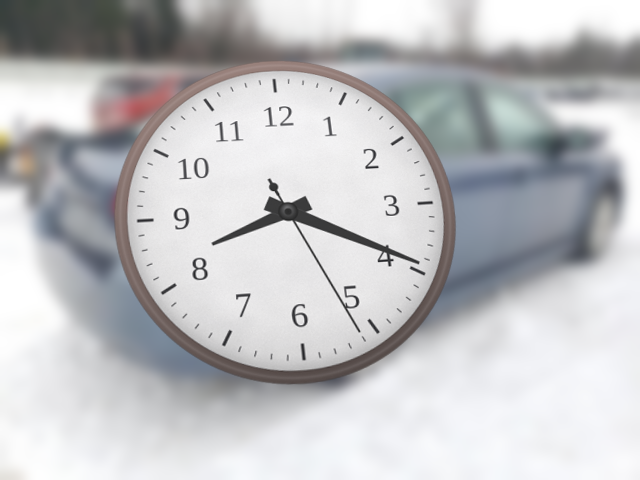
8h19m26s
